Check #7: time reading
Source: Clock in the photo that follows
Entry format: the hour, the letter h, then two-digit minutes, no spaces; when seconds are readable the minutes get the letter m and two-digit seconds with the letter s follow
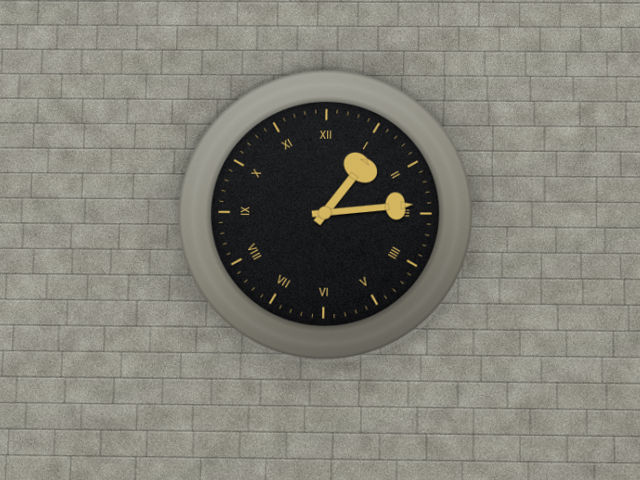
1h14
